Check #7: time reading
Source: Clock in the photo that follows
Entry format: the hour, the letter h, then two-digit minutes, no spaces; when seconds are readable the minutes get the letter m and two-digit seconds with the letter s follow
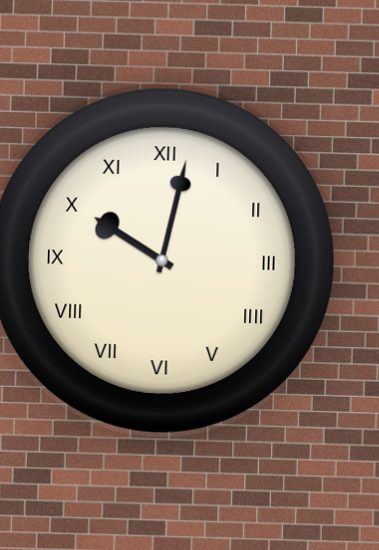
10h02
